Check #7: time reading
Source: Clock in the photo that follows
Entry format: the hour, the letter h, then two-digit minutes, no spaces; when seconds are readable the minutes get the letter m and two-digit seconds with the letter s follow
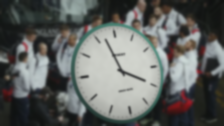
3h57
